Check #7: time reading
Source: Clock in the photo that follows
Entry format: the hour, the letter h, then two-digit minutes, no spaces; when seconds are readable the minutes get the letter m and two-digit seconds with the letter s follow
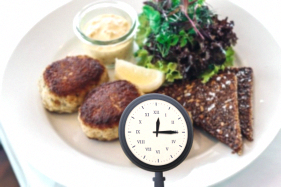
12h15
